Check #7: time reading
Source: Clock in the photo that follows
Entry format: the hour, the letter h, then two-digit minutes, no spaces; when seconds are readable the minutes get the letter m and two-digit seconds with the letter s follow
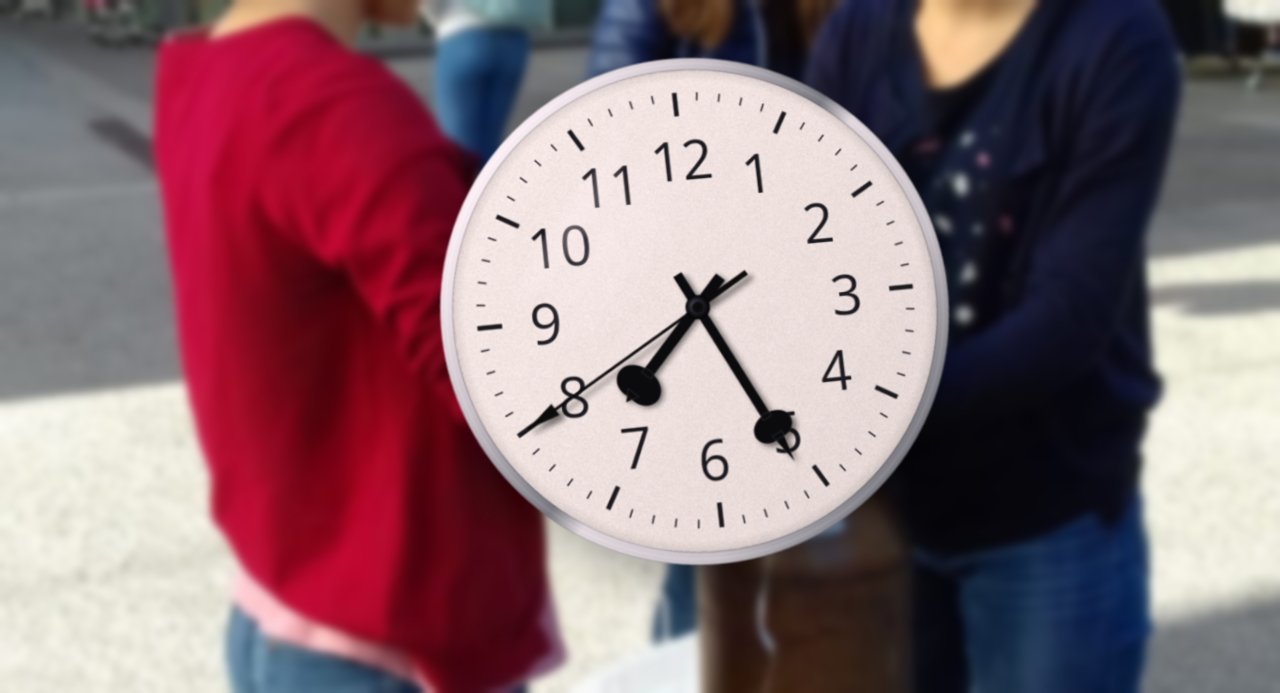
7h25m40s
